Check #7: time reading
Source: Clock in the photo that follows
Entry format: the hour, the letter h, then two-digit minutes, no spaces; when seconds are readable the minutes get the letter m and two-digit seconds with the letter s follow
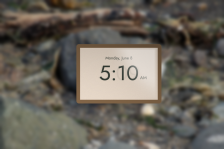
5h10
